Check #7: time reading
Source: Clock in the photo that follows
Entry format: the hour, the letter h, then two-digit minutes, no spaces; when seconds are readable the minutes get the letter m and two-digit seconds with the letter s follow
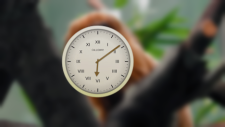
6h09
